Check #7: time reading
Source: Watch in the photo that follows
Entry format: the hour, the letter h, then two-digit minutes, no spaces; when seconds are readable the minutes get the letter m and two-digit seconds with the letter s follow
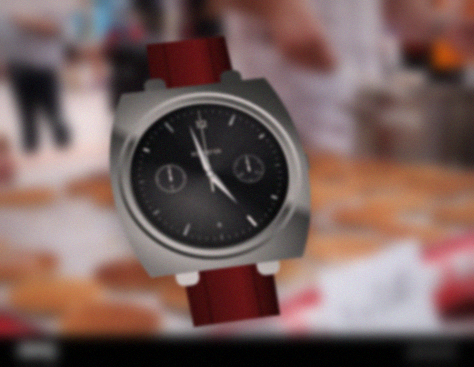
4h58
